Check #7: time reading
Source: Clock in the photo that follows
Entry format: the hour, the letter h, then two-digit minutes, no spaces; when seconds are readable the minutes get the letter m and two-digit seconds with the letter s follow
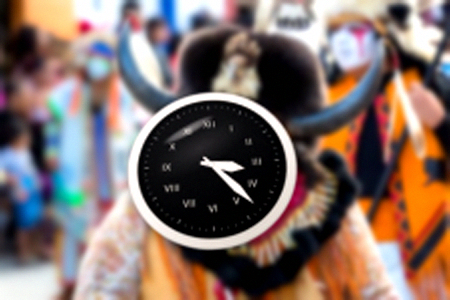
3h23
